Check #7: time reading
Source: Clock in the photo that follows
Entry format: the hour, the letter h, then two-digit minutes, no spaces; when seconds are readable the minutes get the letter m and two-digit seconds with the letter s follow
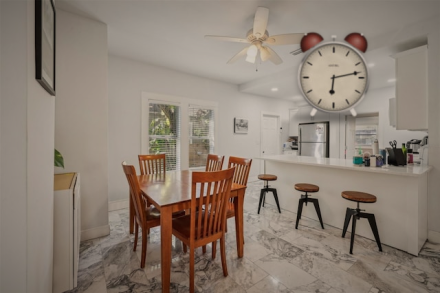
6h13
